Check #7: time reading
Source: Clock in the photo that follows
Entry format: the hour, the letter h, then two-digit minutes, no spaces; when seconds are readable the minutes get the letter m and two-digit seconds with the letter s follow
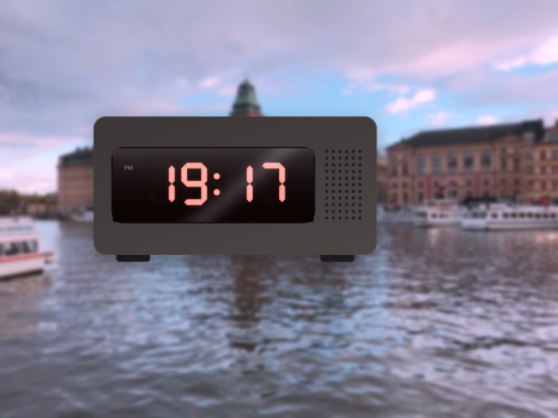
19h17
